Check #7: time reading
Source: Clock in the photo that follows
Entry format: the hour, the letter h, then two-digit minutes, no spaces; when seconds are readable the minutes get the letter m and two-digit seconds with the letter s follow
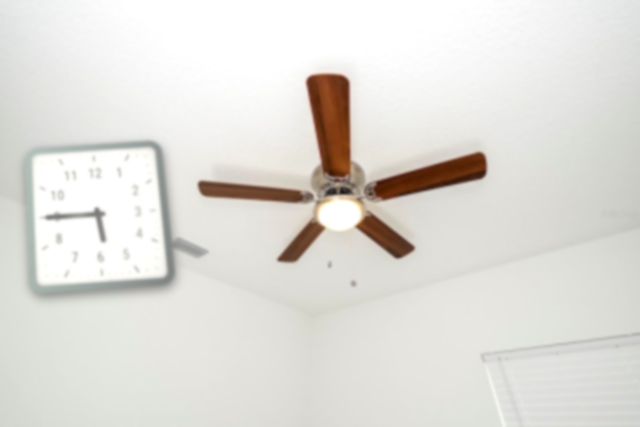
5h45
